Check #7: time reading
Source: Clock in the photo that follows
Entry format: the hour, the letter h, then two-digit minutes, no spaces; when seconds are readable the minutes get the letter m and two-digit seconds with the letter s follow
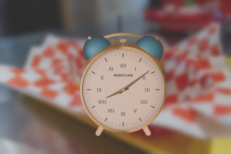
8h09
